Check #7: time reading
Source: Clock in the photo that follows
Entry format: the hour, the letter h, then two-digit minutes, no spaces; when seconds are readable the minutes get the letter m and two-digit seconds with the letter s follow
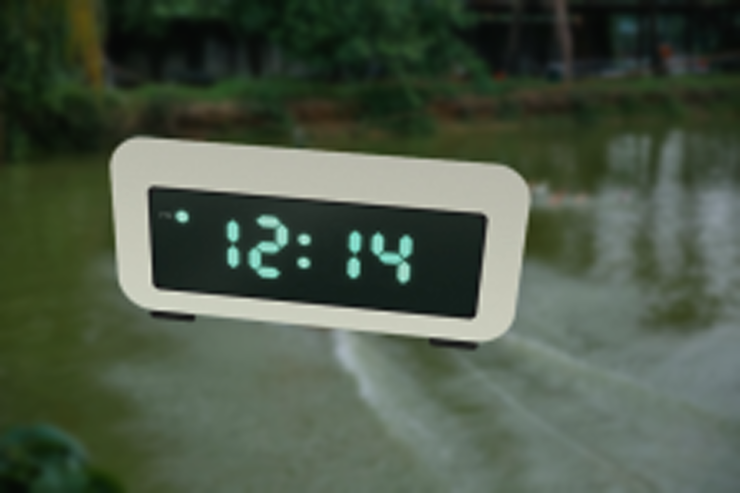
12h14
